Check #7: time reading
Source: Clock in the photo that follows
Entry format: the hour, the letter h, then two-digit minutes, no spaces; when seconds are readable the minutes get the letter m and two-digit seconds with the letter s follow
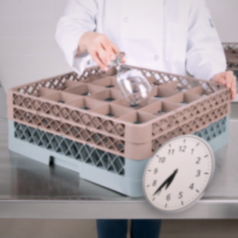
6h36
